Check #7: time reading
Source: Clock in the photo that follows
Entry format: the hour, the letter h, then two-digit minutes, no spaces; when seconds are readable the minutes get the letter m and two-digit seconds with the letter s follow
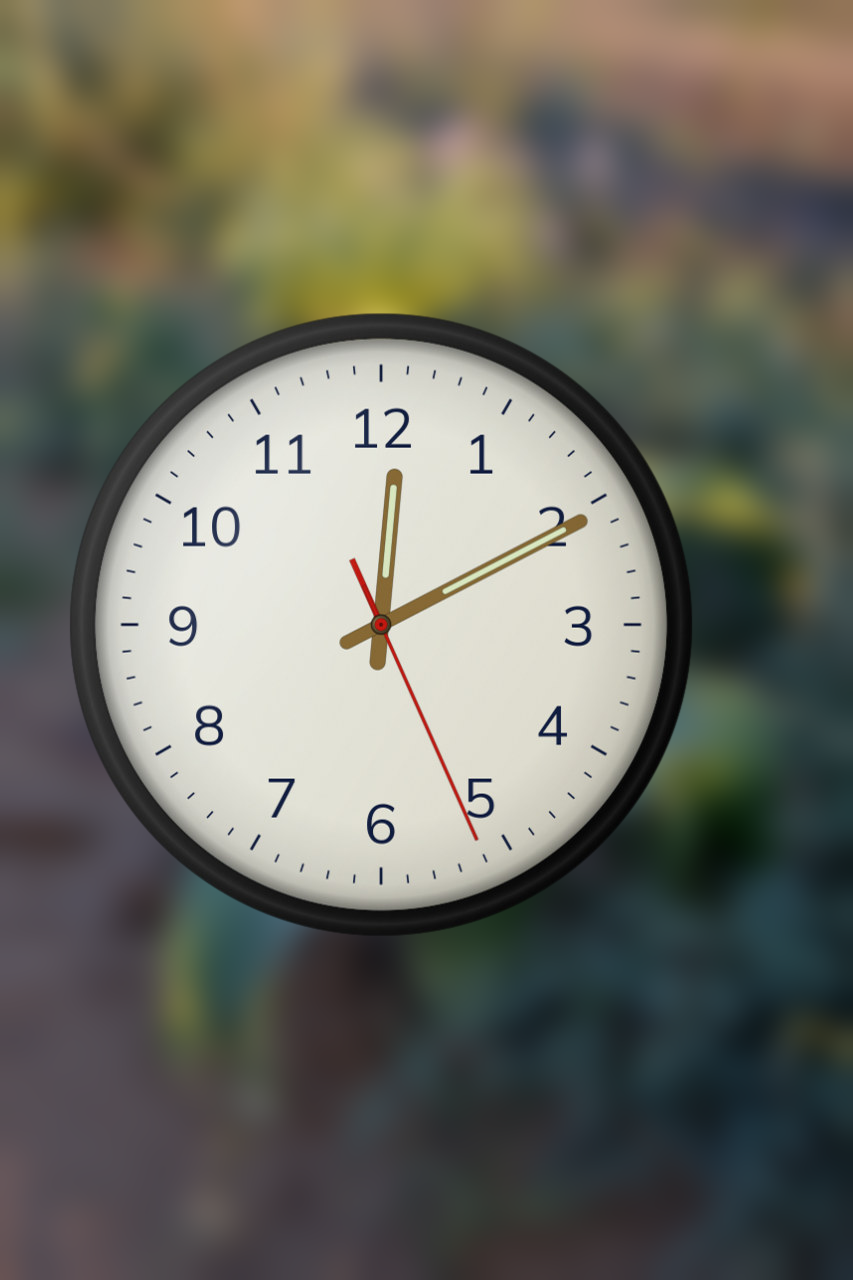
12h10m26s
